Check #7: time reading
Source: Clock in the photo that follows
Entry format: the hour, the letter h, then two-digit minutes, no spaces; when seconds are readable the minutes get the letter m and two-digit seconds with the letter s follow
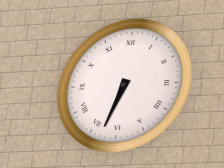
6h33
